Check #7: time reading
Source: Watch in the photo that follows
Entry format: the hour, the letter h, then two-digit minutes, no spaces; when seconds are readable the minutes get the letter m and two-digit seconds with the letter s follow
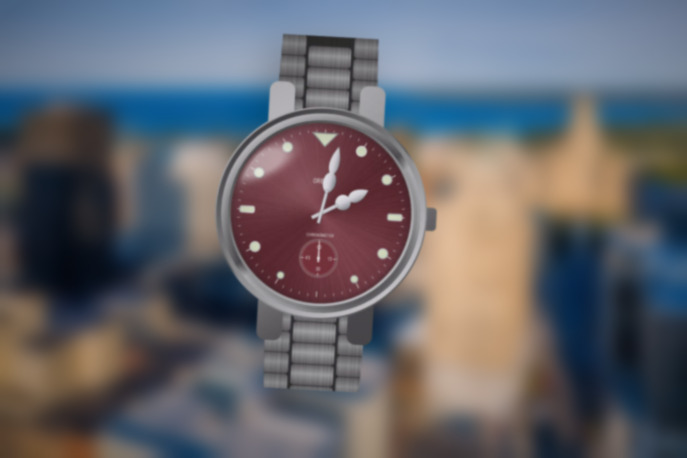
2h02
